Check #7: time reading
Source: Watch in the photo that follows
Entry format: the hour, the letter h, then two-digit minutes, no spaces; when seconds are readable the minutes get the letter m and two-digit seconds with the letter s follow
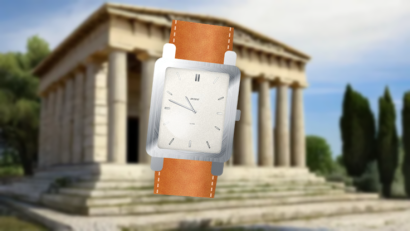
10h48
